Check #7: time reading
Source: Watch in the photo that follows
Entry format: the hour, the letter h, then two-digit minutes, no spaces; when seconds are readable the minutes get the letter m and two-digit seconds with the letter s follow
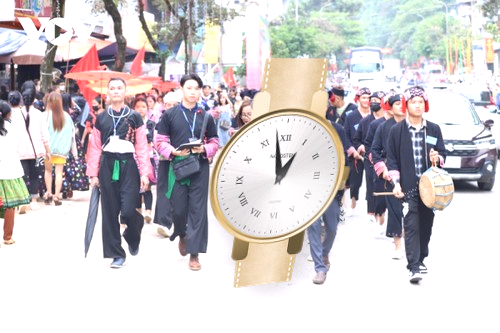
12h58
